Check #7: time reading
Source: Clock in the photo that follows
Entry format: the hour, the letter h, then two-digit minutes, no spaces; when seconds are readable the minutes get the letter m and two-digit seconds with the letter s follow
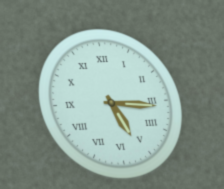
5h16
